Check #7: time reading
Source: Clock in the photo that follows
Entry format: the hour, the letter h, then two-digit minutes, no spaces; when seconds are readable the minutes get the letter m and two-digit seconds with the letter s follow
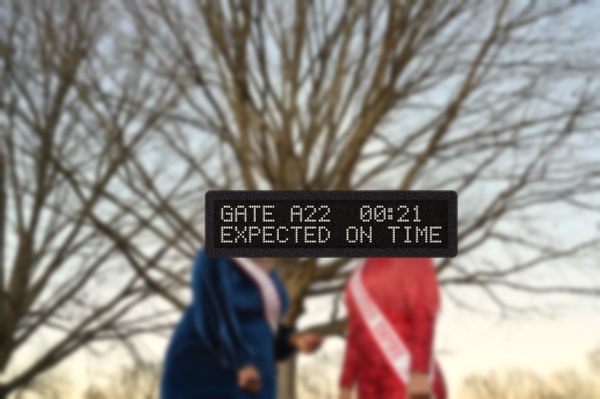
0h21
